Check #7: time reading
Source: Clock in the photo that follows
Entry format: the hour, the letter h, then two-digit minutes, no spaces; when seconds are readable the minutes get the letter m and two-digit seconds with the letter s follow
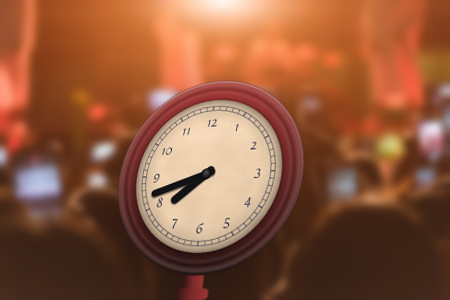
7h42
